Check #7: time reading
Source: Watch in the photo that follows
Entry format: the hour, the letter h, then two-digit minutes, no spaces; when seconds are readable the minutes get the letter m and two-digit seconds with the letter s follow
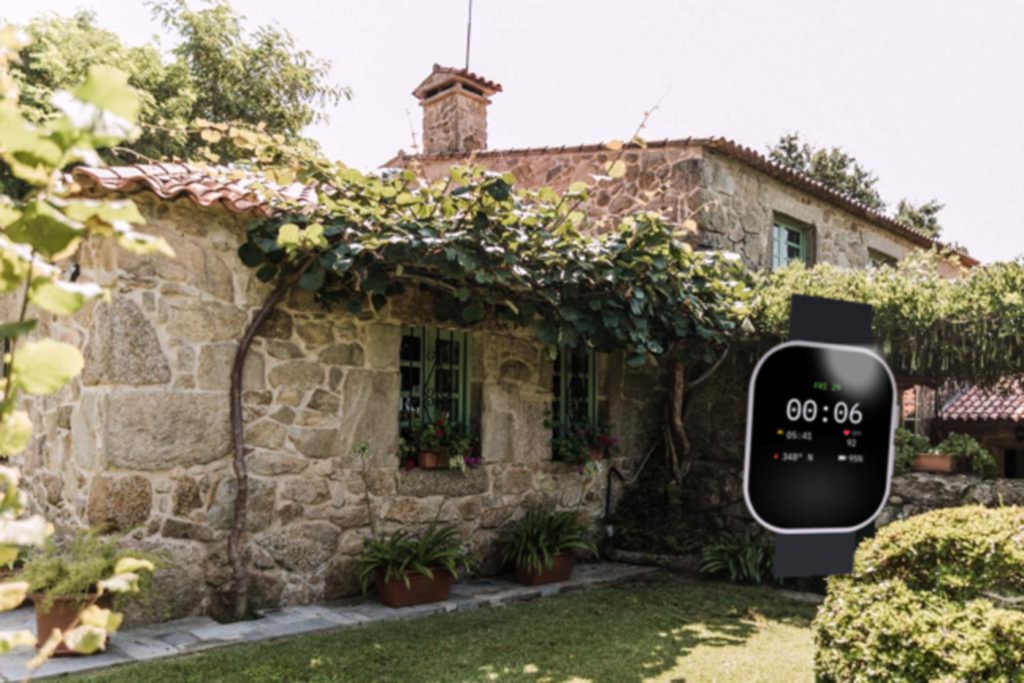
0h06
